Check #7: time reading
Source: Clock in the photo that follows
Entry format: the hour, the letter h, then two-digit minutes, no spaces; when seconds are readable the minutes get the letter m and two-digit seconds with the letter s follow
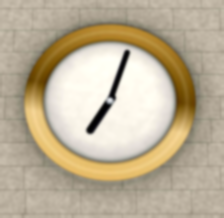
7h03
